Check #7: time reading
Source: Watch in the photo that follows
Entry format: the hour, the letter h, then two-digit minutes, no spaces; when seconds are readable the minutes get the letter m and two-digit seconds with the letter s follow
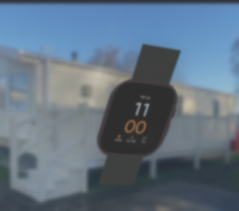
11h00
